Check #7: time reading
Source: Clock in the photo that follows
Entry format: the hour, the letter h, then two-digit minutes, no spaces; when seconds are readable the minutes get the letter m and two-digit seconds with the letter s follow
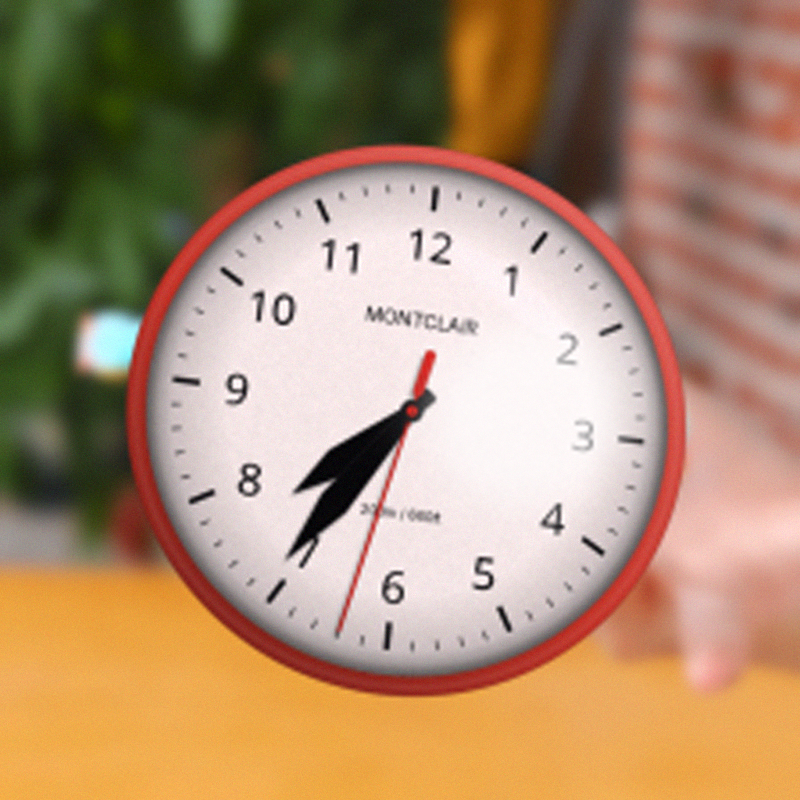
7h35m32s
